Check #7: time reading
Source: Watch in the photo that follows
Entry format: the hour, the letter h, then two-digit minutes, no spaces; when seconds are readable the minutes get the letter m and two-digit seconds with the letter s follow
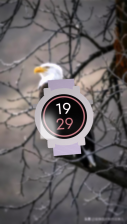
19h29
